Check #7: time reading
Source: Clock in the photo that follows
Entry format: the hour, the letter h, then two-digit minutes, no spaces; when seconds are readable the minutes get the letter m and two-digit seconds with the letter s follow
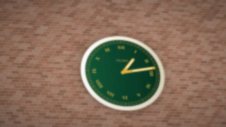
1h13
